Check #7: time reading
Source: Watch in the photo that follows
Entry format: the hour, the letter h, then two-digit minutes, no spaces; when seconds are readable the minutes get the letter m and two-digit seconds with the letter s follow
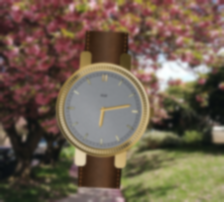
6h13
